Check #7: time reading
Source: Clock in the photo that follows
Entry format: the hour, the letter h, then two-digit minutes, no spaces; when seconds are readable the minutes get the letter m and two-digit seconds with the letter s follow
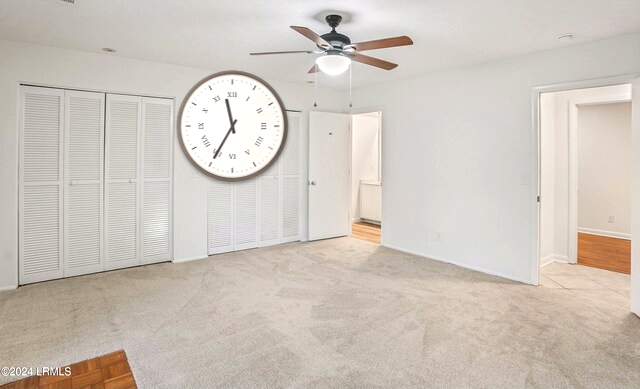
11h35
